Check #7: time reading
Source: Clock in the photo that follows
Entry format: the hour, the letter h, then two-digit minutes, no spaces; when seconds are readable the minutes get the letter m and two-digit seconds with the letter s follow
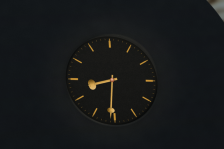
8h31
